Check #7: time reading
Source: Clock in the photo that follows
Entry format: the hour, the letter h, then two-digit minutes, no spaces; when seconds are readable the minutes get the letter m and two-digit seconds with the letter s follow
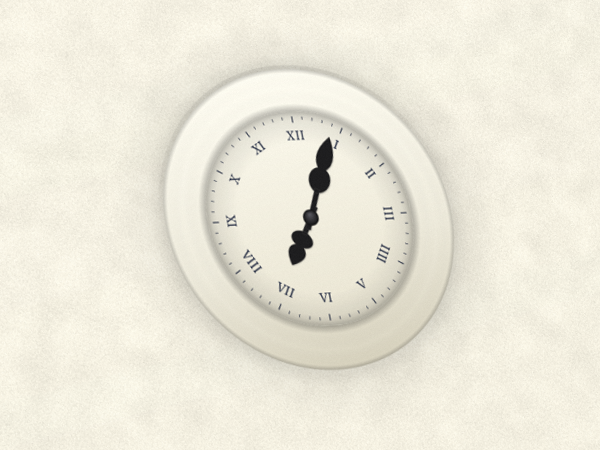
7h04
